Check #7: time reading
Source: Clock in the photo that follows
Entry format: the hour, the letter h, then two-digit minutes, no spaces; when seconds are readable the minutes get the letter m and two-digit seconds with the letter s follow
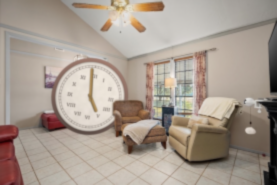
4h59
